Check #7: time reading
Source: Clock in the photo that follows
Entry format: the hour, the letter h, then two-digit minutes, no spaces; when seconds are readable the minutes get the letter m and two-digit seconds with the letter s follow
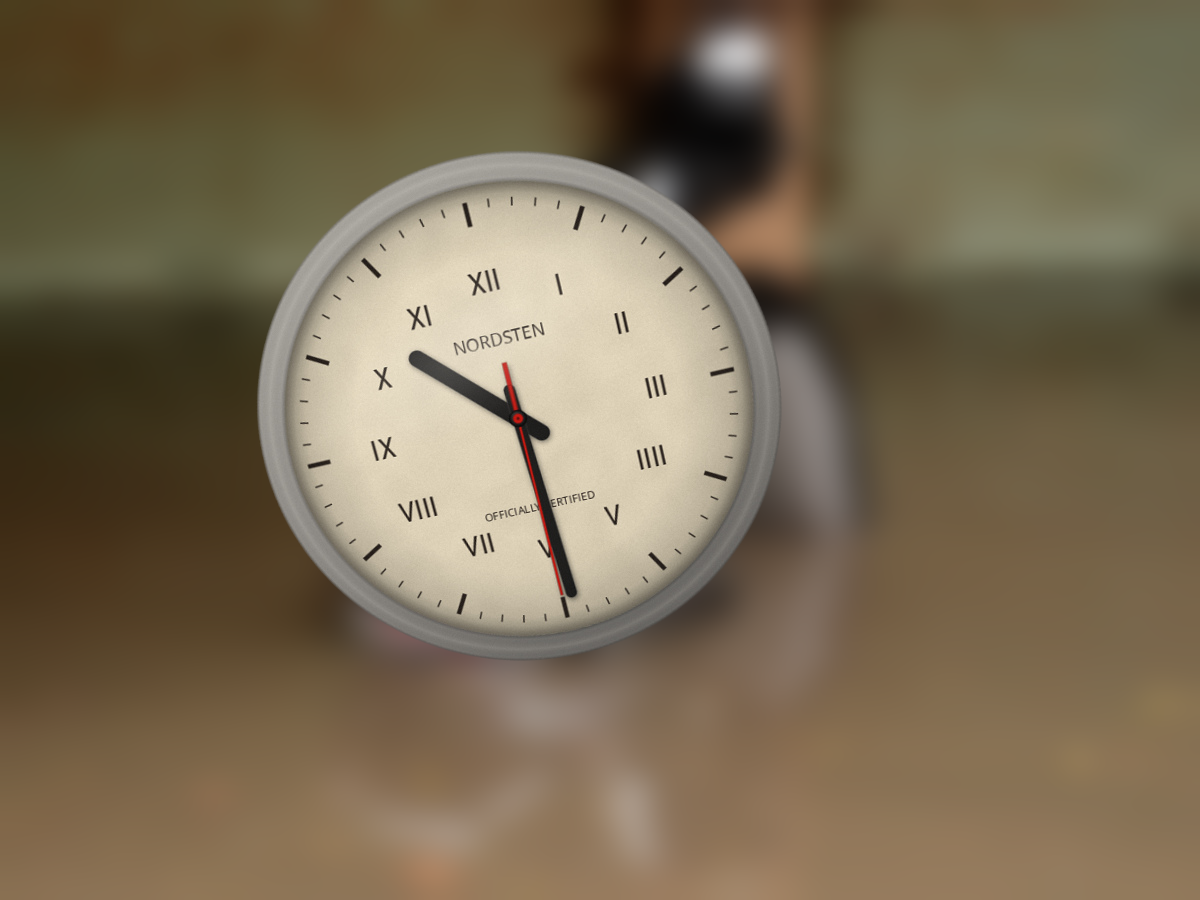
10h29m30s
